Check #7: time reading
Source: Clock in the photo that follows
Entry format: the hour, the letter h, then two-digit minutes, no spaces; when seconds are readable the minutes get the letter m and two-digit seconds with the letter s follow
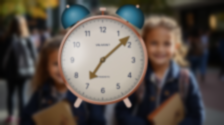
7h08
